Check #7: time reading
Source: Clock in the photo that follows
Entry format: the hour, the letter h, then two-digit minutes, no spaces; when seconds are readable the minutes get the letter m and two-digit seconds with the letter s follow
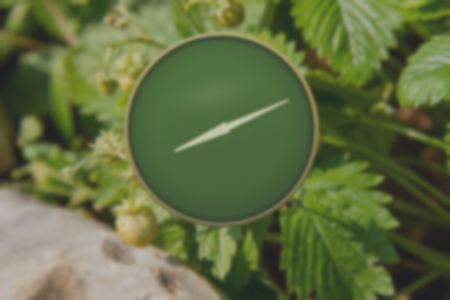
8h11
